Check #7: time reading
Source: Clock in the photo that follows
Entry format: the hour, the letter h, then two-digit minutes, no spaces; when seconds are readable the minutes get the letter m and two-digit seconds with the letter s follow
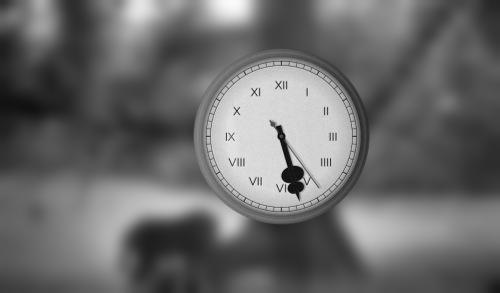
5h27m24s
